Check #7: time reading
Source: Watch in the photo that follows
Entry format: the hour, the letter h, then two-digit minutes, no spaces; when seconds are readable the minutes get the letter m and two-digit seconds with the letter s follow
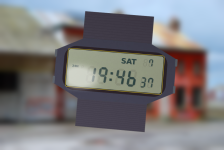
19h46m37s
